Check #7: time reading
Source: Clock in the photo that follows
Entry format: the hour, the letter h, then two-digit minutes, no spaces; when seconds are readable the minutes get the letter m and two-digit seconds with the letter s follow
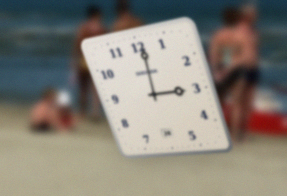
3h01
